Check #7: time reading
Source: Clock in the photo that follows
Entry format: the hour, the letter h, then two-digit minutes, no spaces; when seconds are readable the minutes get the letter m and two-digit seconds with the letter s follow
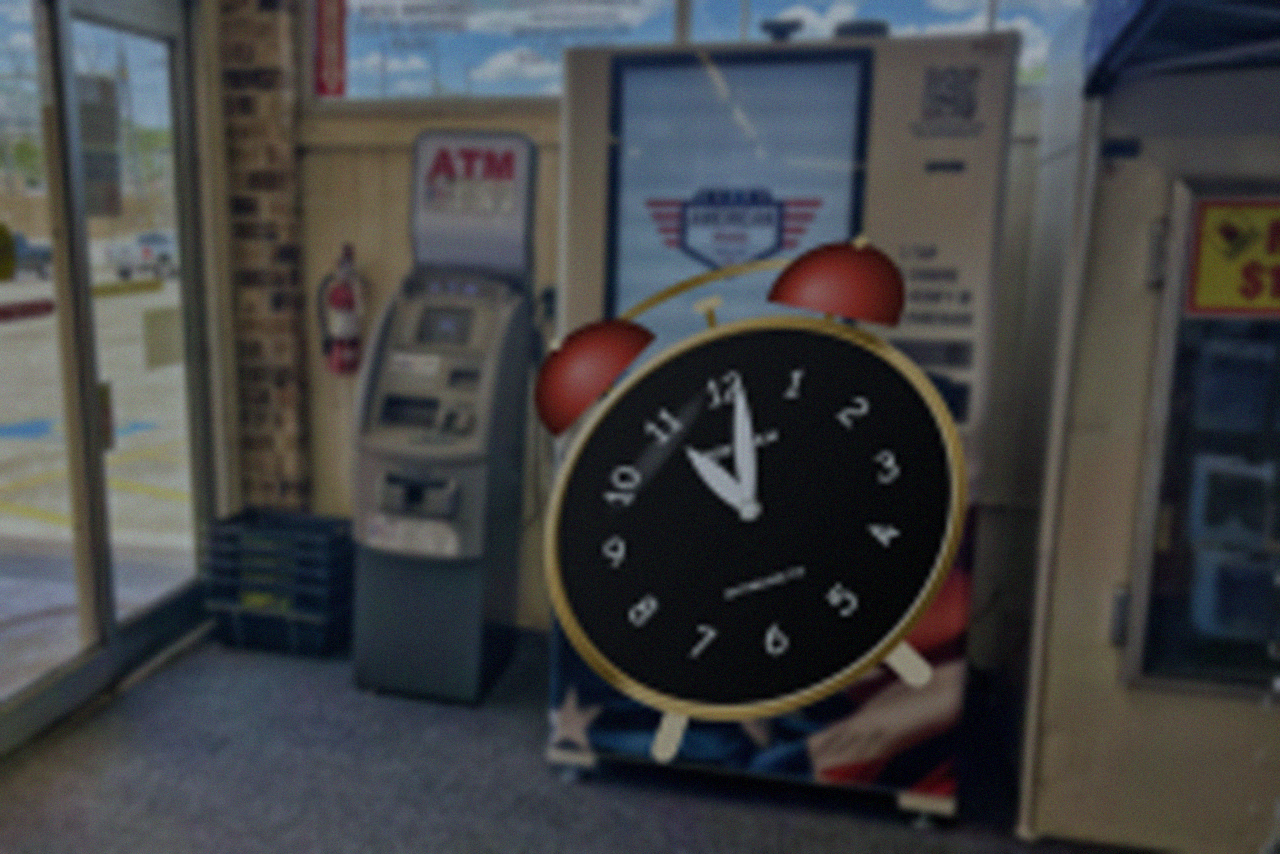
11h01
